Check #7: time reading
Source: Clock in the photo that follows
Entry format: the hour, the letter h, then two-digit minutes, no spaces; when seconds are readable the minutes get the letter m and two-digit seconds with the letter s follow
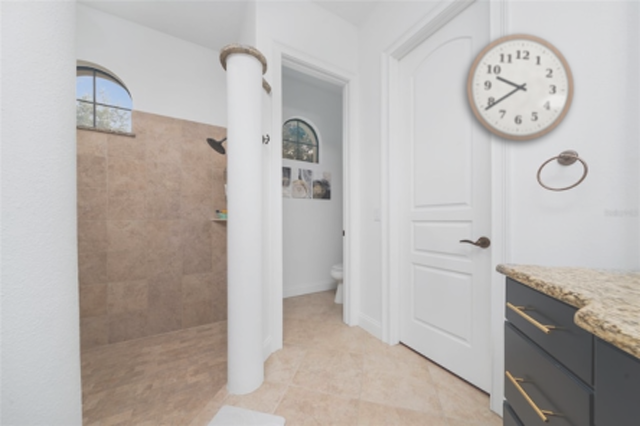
9h39
